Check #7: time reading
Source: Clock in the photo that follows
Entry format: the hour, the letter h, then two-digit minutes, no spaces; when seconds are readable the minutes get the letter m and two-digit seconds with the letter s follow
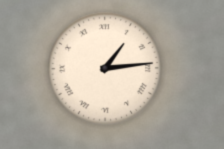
1h14
